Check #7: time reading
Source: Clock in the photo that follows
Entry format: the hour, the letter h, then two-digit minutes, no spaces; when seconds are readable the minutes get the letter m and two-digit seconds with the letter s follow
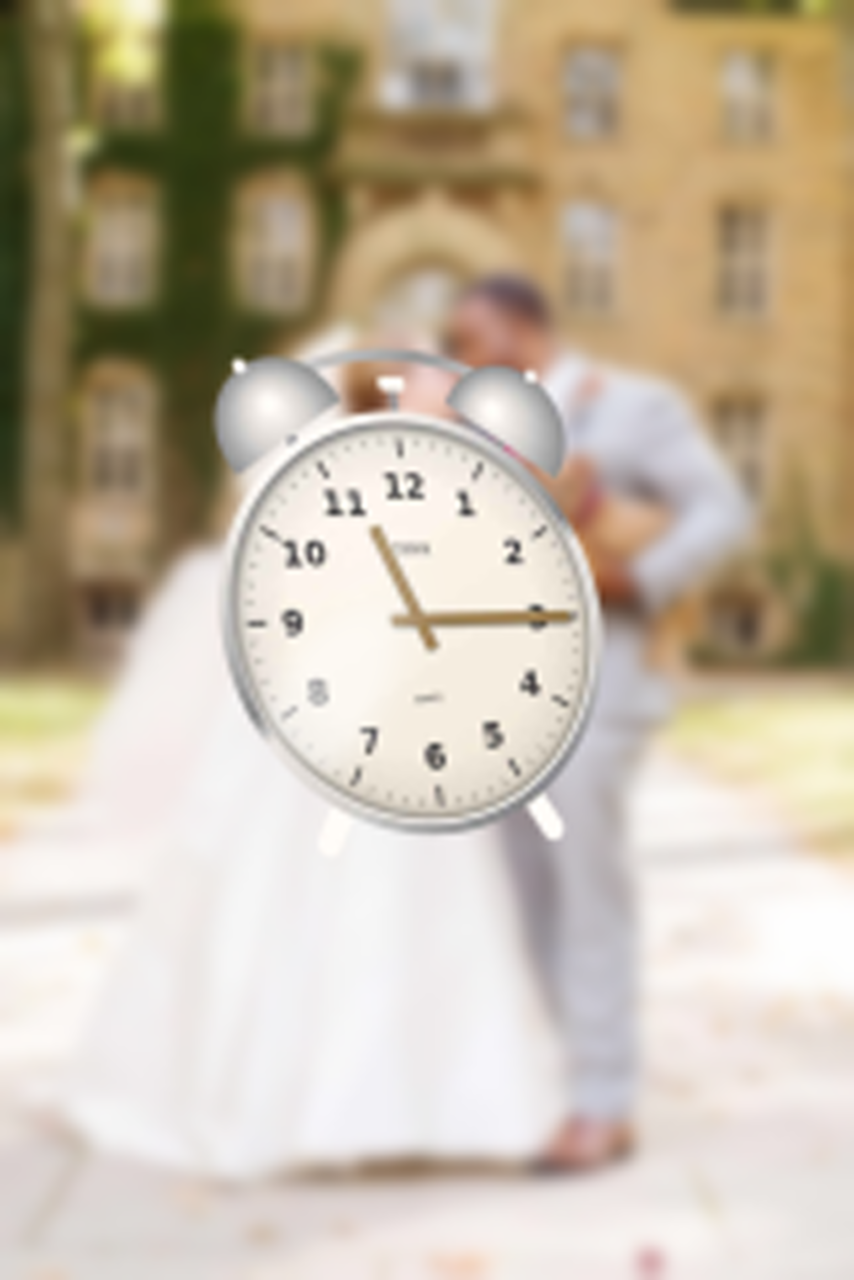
11h15
